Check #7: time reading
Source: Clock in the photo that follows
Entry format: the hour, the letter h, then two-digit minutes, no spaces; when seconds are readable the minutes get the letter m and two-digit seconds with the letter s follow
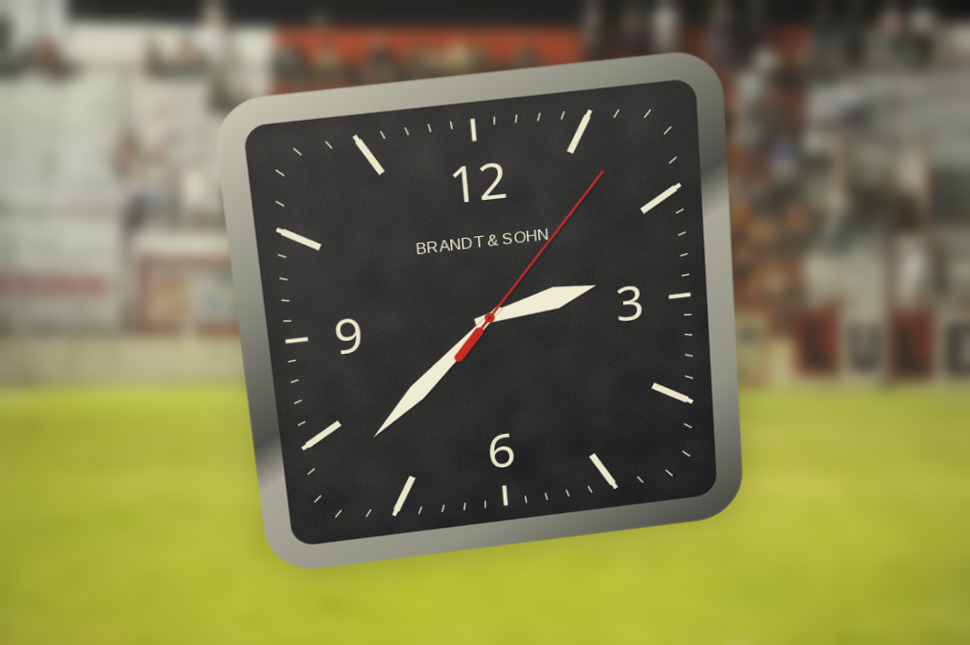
2h38m07s
